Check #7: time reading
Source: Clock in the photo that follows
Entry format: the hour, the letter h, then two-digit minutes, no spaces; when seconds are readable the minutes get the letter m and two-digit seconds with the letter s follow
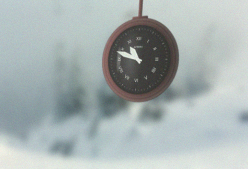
10h48
